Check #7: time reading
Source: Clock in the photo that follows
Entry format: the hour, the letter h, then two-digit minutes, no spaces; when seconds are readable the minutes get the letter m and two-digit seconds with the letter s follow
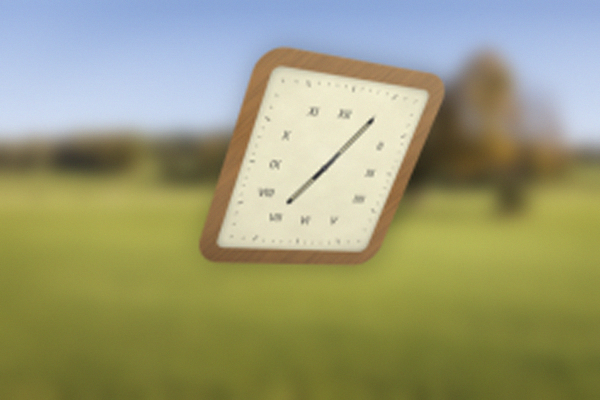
7h05
